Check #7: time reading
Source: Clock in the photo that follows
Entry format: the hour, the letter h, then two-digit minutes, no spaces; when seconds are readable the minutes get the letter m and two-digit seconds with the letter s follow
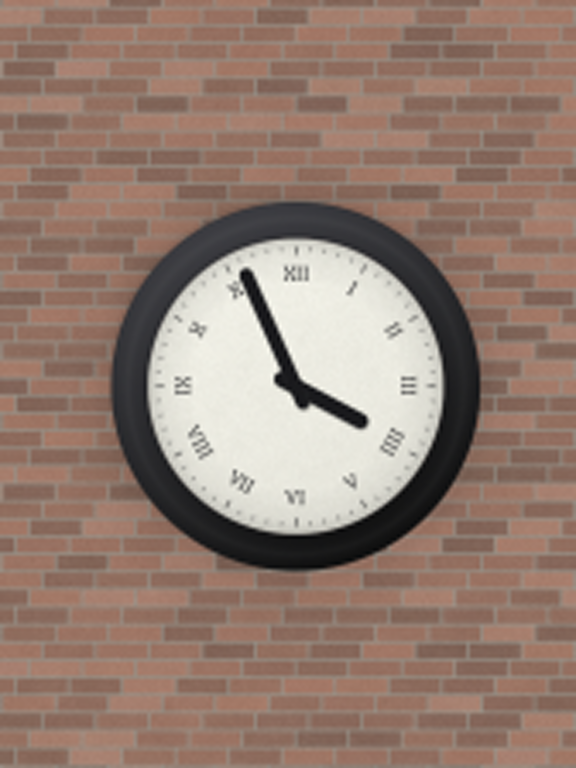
3h56
